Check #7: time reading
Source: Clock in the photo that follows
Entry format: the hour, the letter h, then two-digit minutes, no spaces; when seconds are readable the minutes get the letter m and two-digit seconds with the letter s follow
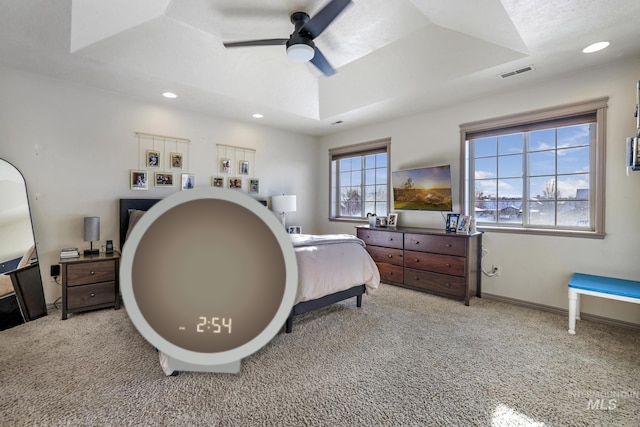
2h54
